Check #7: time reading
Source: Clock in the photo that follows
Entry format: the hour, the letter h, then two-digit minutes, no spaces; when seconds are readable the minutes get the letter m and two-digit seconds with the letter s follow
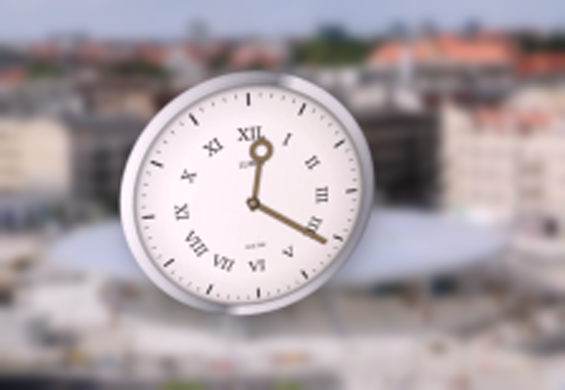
12h21
